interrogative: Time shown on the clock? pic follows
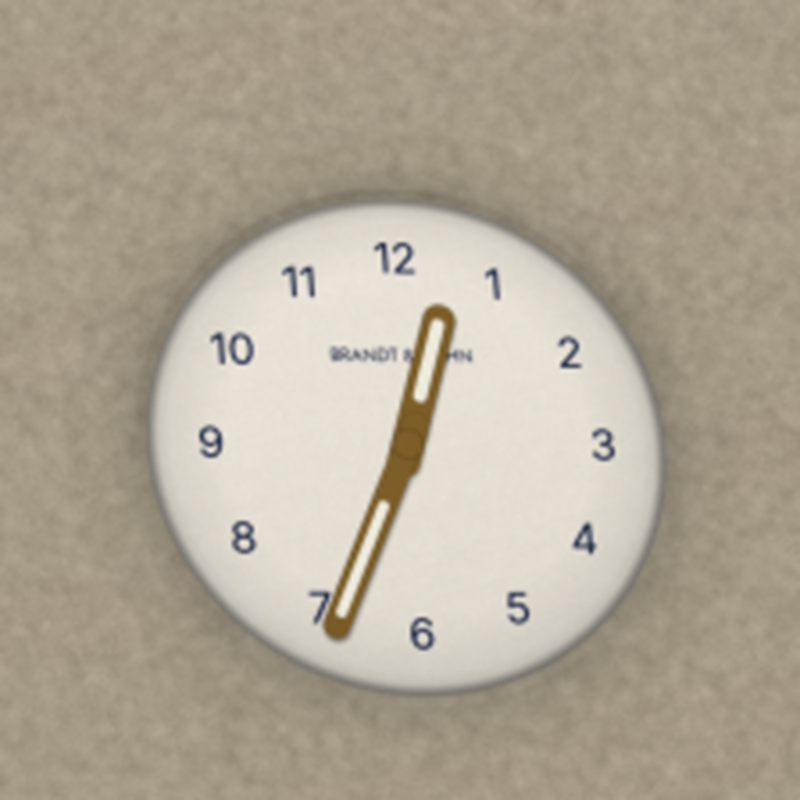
12:34
